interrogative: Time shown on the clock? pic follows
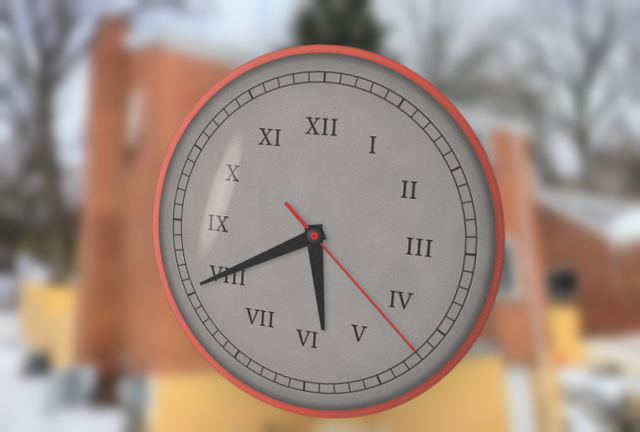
5:40:22
